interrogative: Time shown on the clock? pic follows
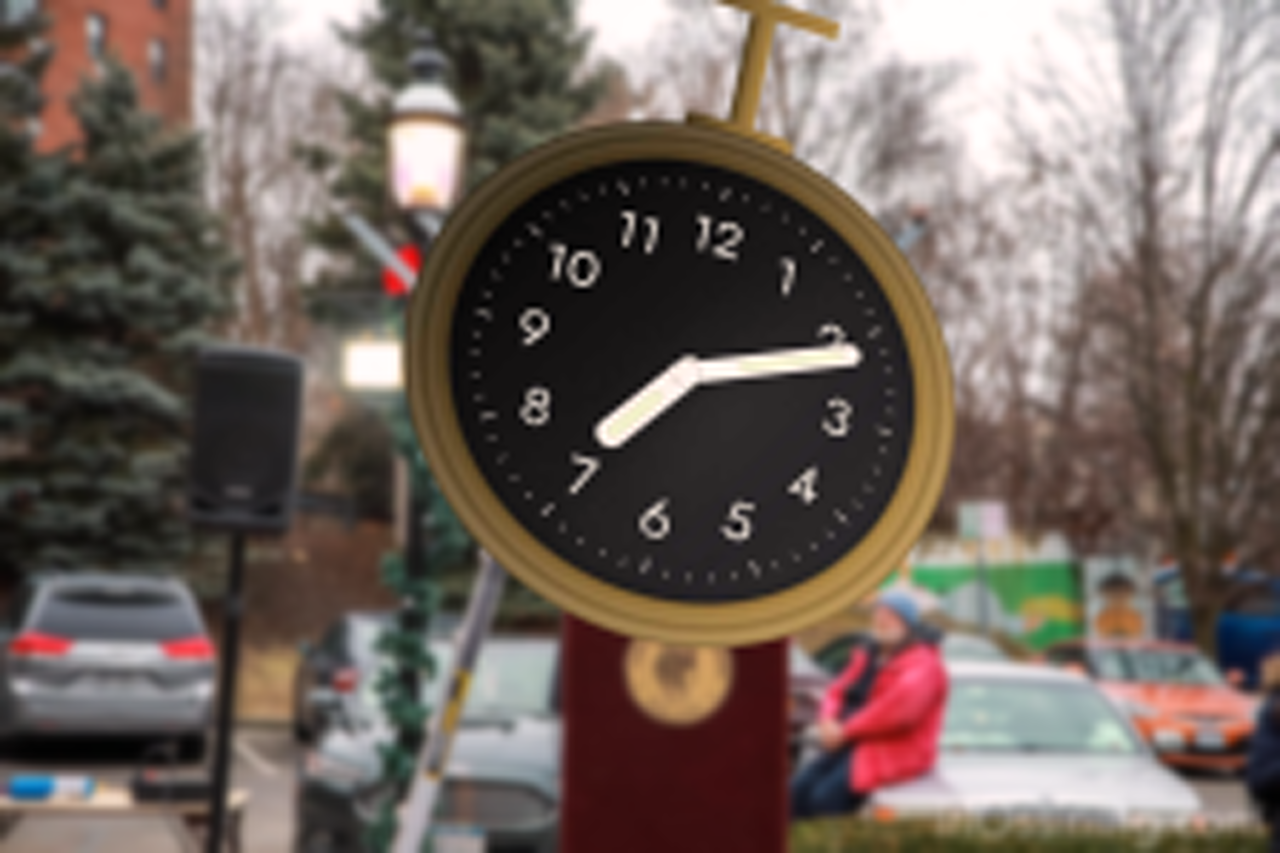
7:11
